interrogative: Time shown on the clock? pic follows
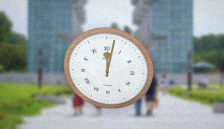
12:02
